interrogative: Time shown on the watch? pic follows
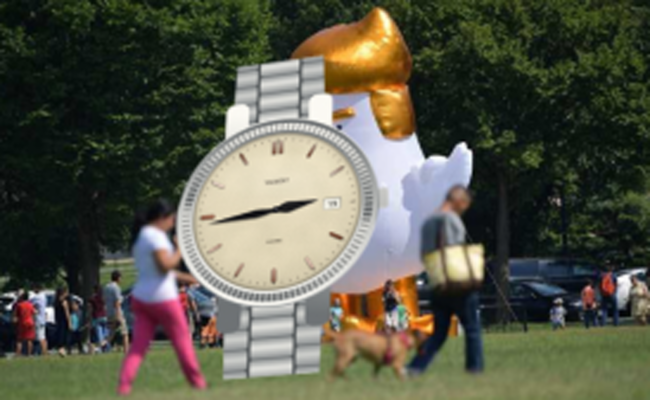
2:44
